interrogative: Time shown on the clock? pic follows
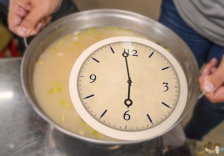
5:58
